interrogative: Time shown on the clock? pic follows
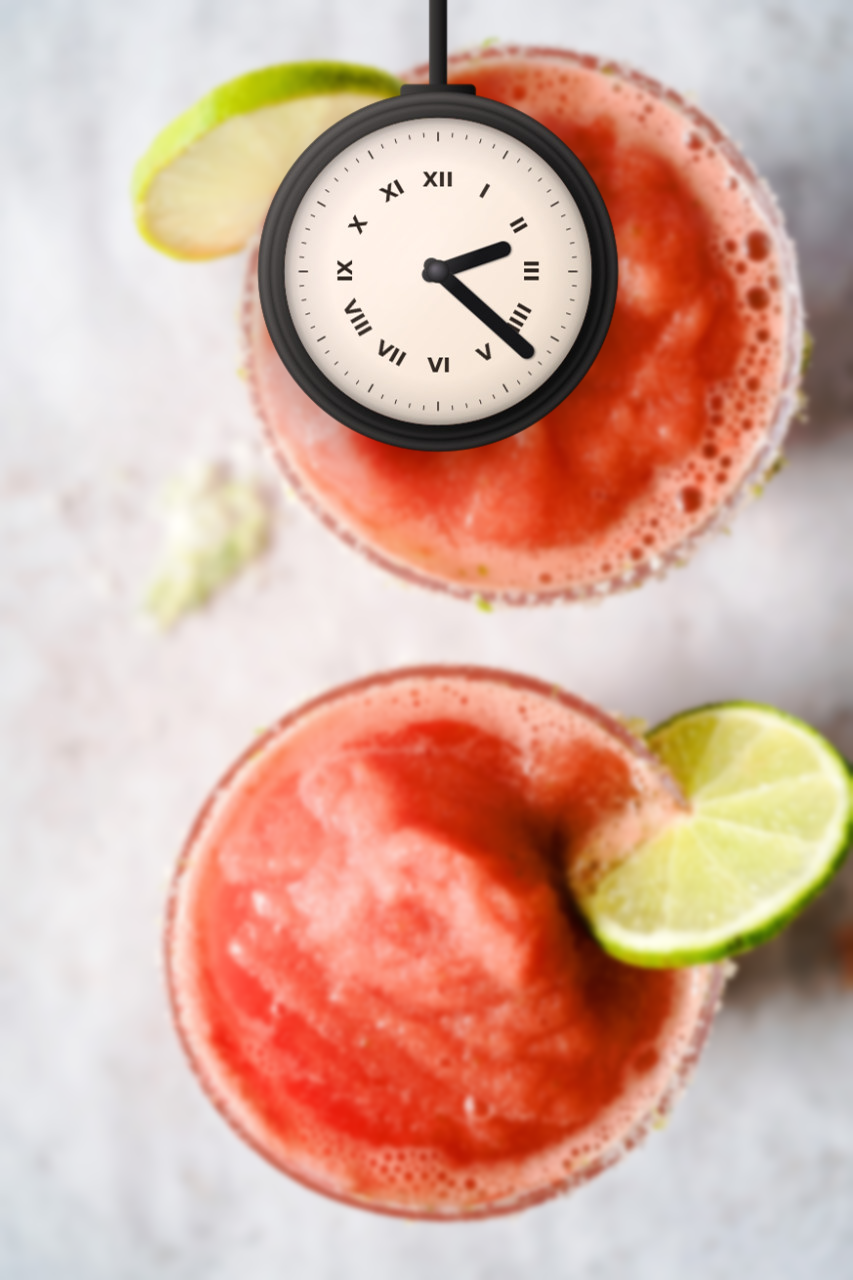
2:22
